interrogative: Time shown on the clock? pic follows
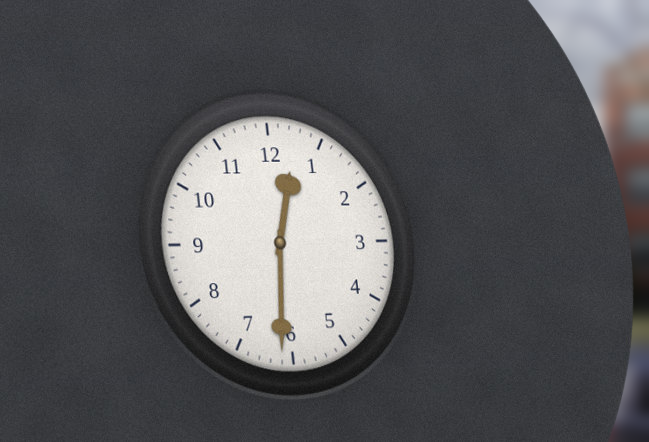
12:31
